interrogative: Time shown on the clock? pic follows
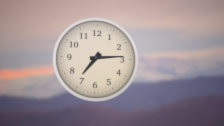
7:14
